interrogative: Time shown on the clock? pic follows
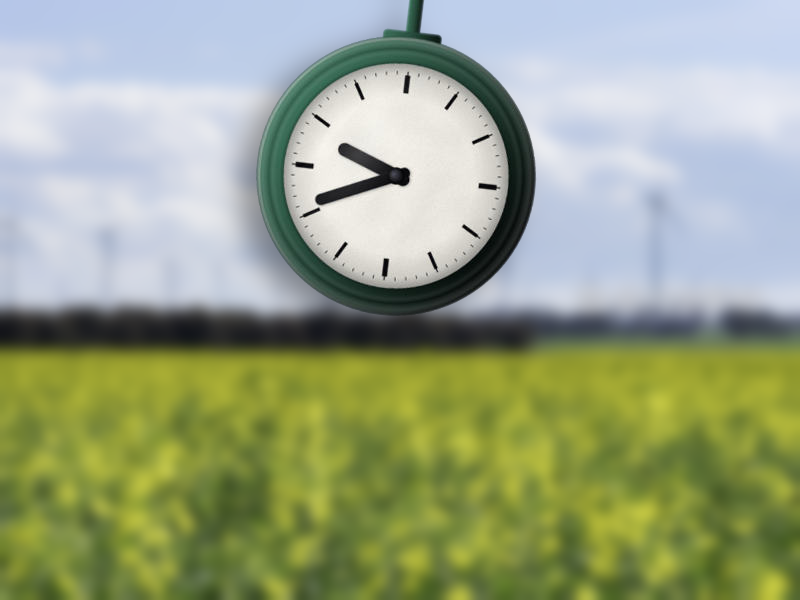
9:41
